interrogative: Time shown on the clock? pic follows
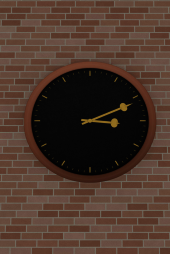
3:11
